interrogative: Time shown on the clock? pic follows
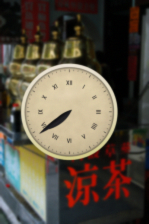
7:39
